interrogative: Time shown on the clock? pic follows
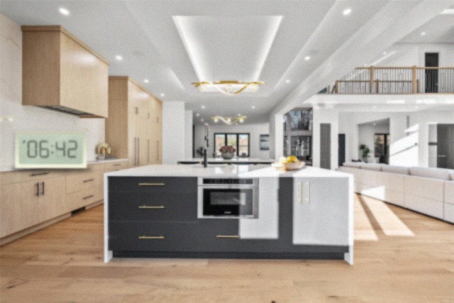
6:42
